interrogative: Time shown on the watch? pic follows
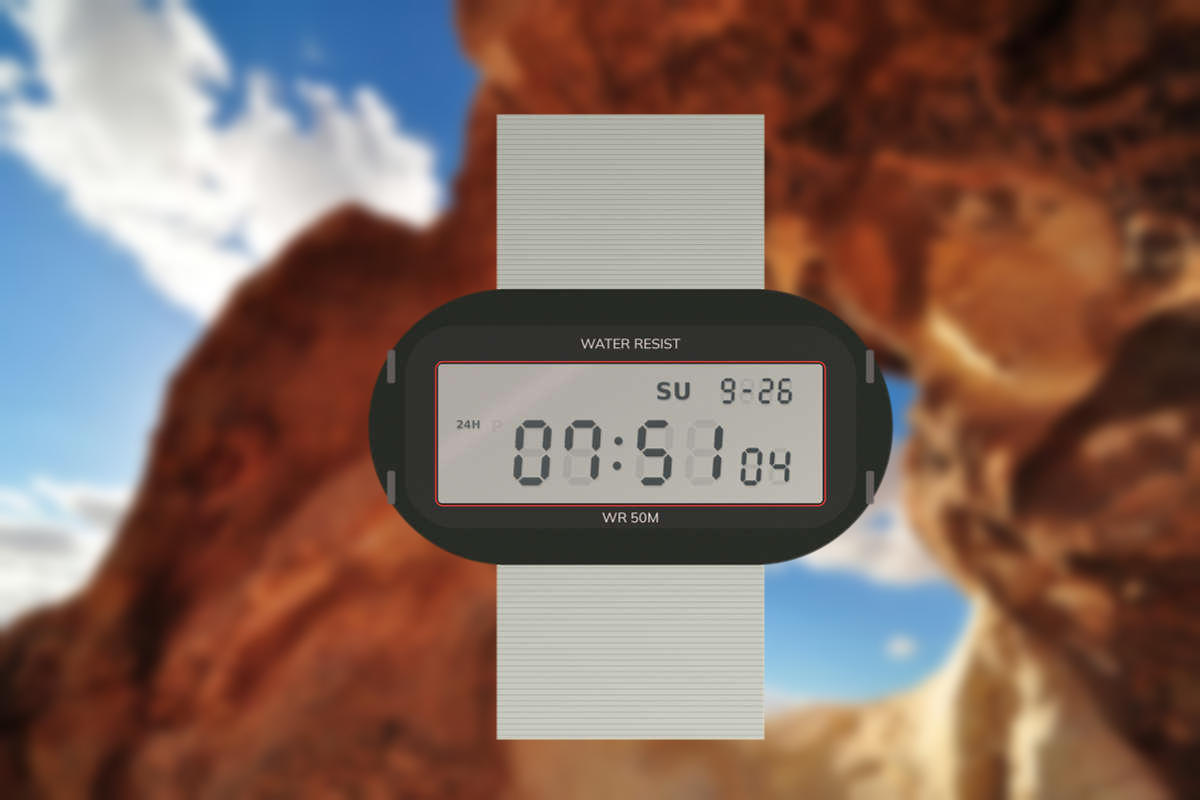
7:51:04
